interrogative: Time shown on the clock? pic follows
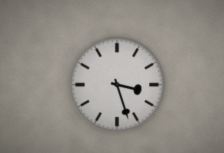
3:27
